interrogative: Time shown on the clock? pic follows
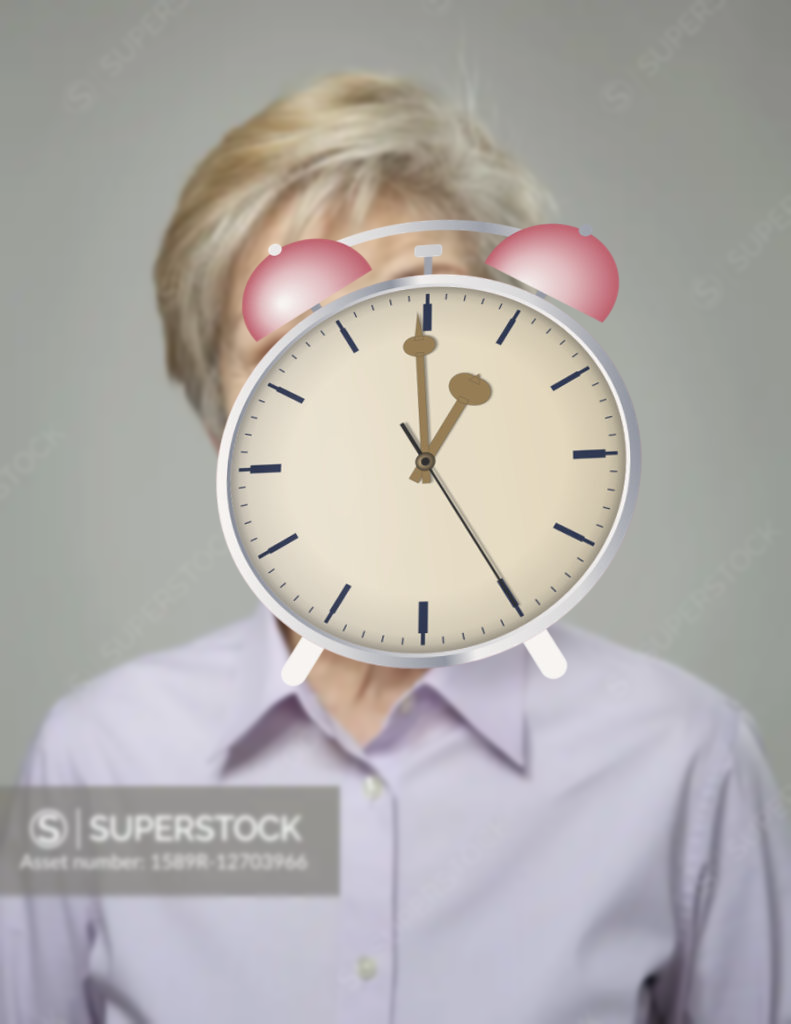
12:59:25
